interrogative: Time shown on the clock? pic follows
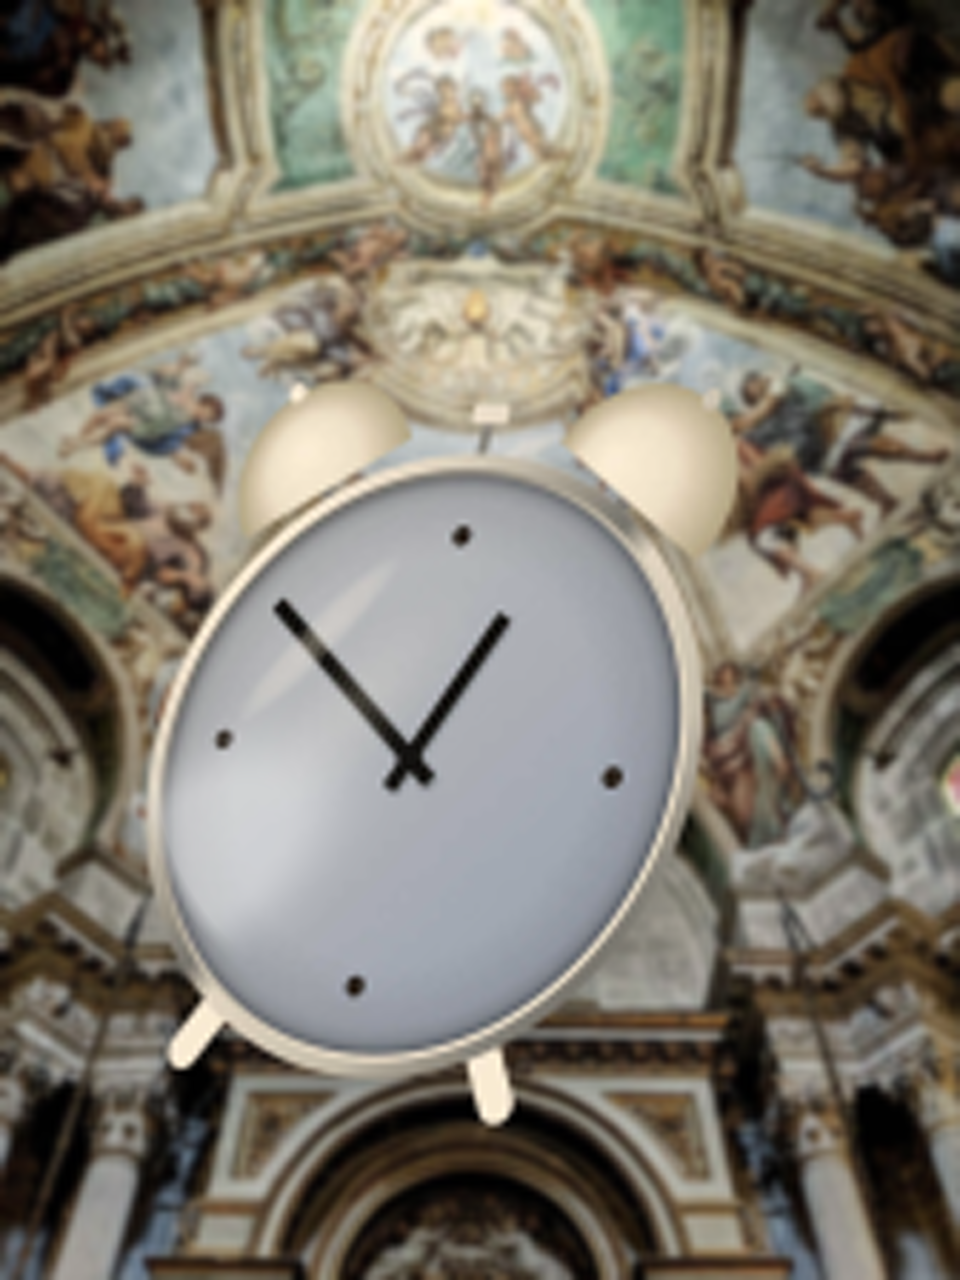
12:51
